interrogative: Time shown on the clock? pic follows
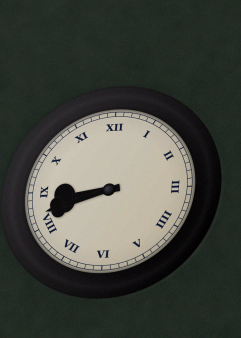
8:42
